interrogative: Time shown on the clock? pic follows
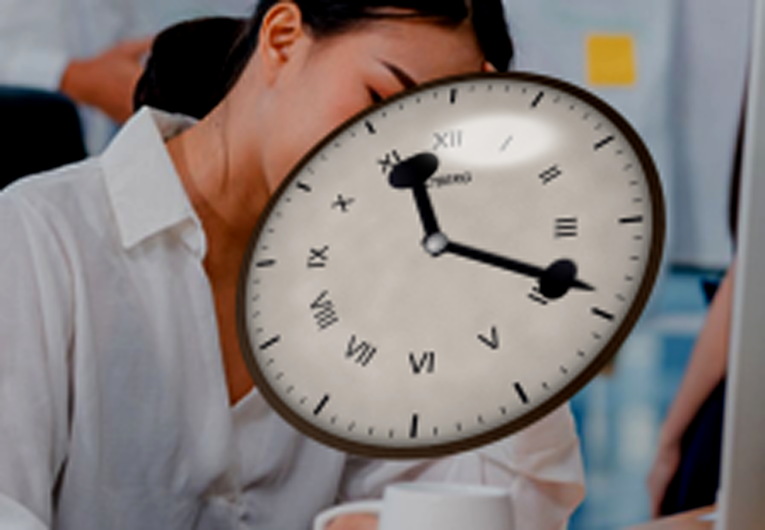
11:19
